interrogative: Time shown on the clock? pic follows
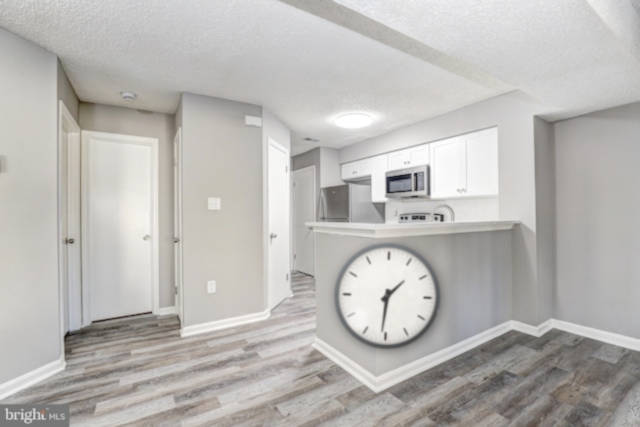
1:31
